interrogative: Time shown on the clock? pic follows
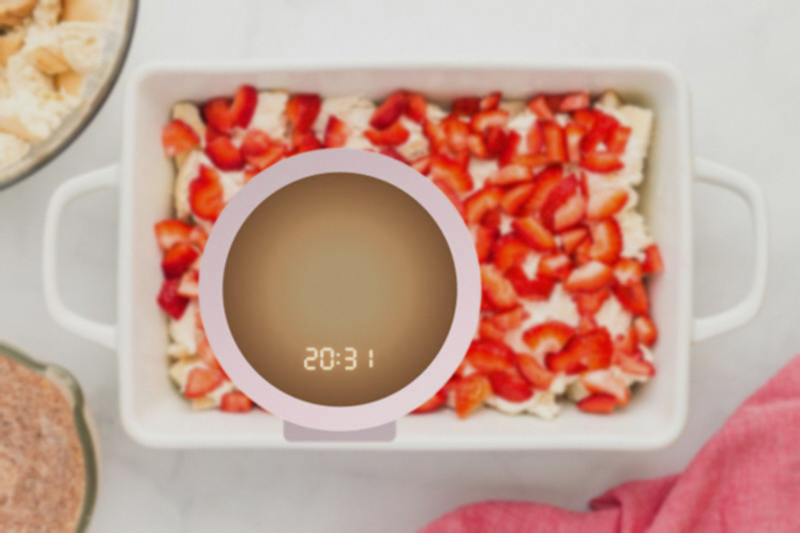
20:31
